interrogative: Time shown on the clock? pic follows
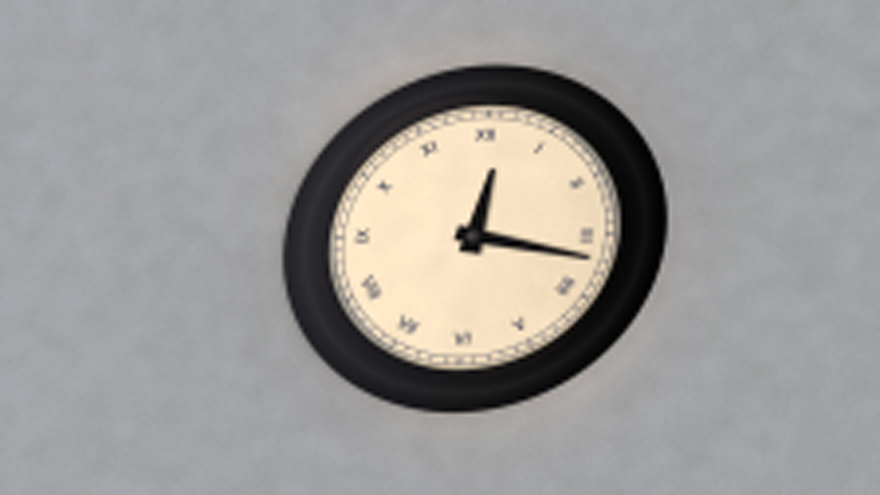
12:17
